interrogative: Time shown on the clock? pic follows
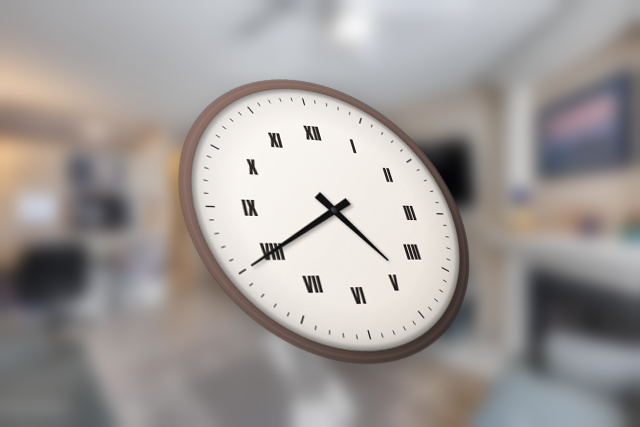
4:40
